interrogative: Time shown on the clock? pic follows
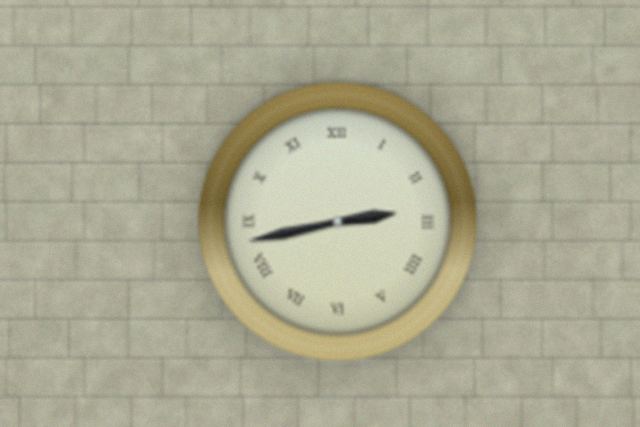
2:43
